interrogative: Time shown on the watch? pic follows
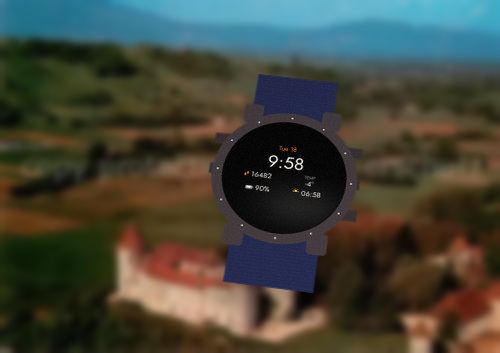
9:58
